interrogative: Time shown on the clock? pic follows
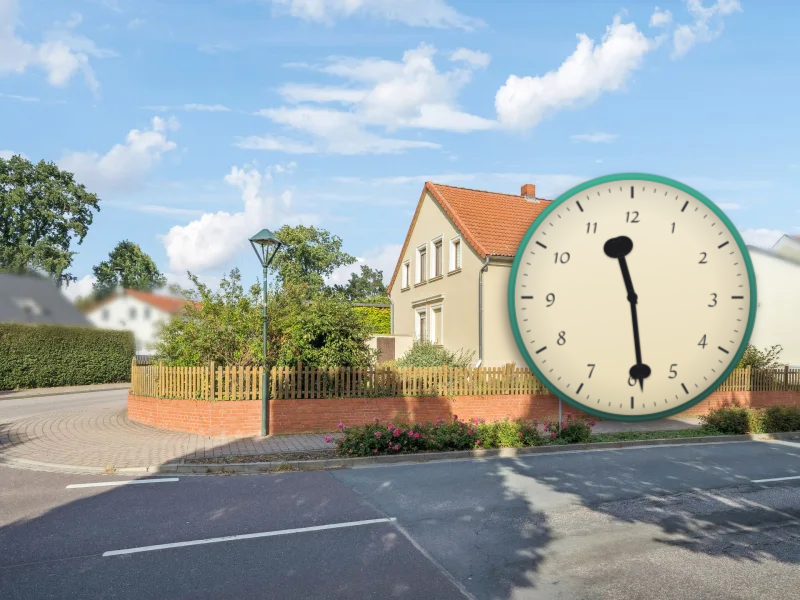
11:29
